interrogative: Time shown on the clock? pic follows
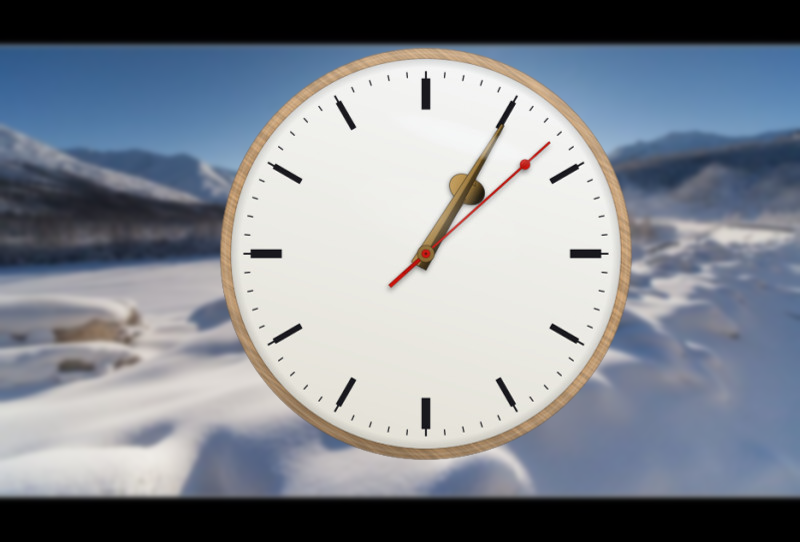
1:05:08
